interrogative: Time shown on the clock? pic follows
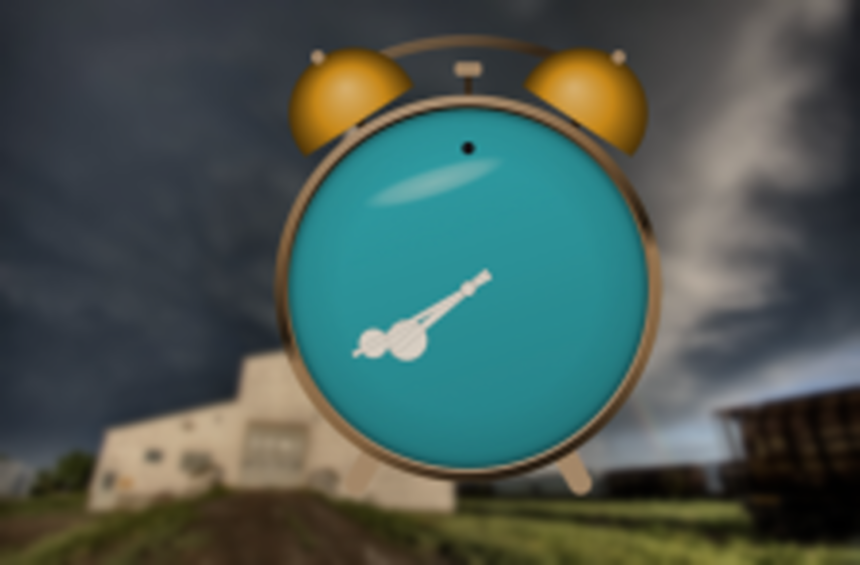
7:40
